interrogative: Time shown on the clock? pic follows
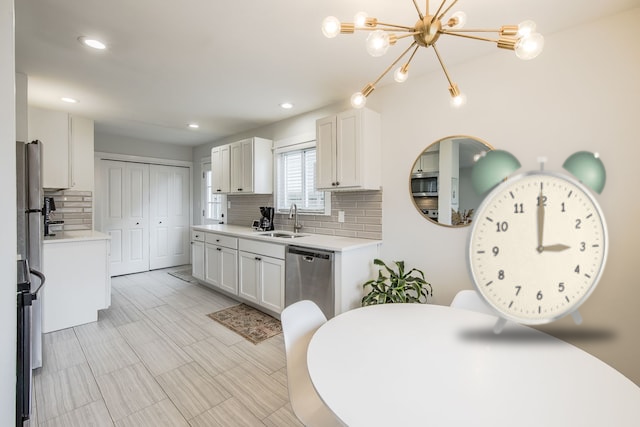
3:00
